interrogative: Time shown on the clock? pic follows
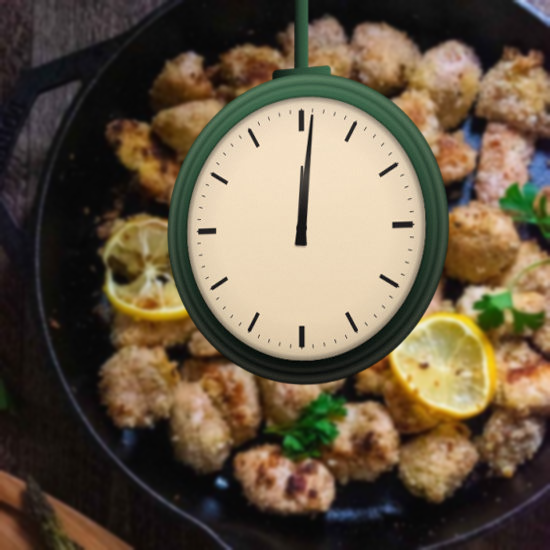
12:01
